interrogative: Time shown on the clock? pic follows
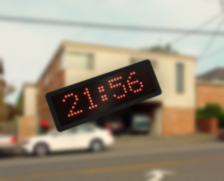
21:56
